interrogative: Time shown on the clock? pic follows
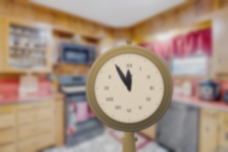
11:55
